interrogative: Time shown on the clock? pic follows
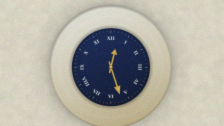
12:27
